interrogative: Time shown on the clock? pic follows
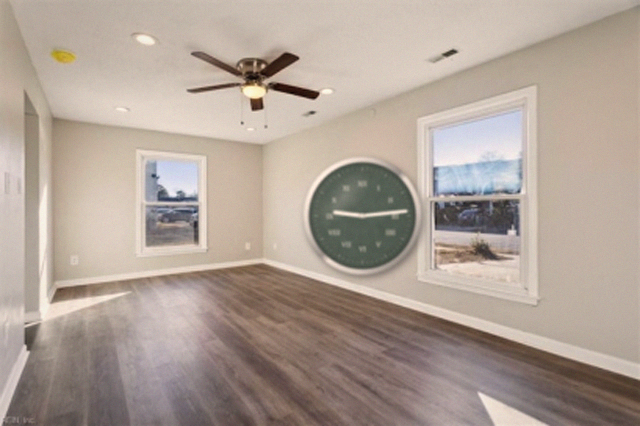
9:14
